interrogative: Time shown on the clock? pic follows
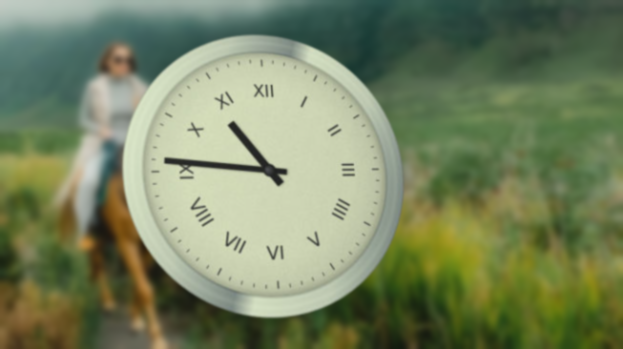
10:46
